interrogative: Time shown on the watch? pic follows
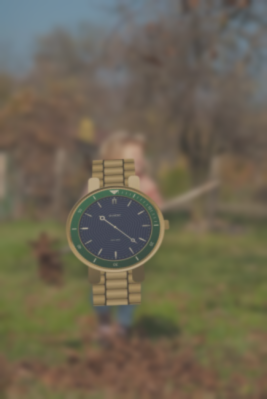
10:22
